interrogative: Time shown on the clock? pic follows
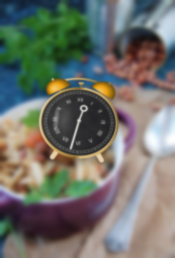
12:32
